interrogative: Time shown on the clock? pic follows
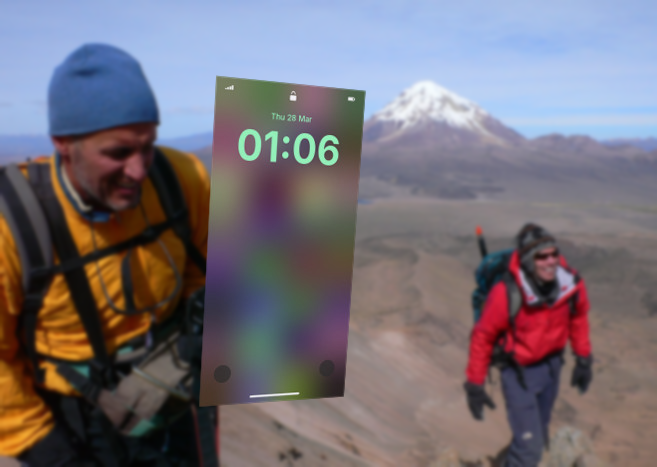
1:06
